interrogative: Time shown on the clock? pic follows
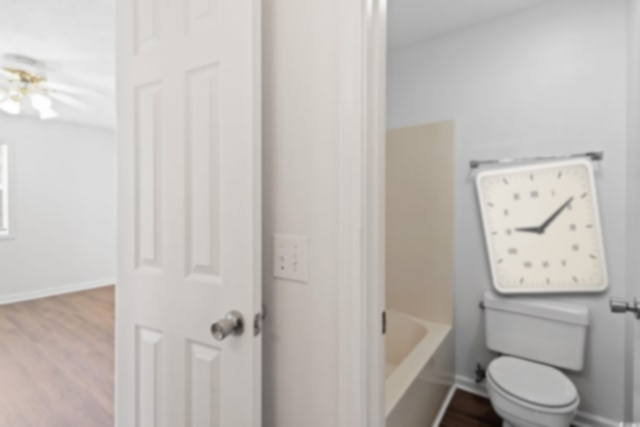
9:09
